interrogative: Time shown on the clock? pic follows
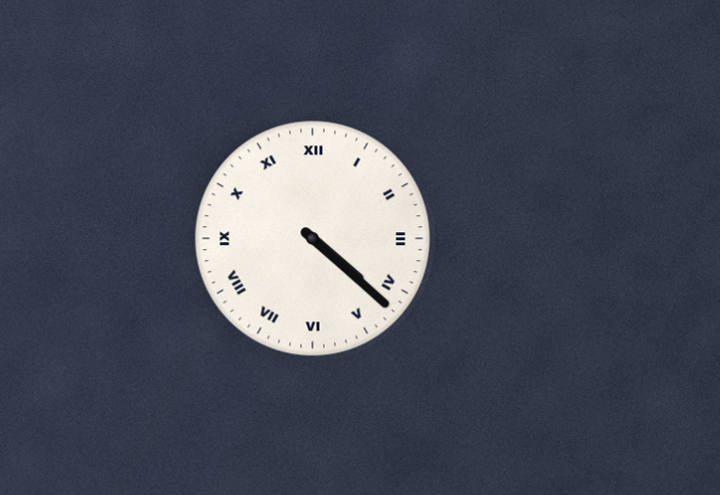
4:22
